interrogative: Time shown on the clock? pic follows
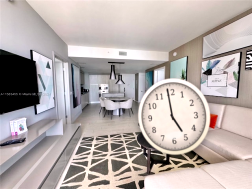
4:59
